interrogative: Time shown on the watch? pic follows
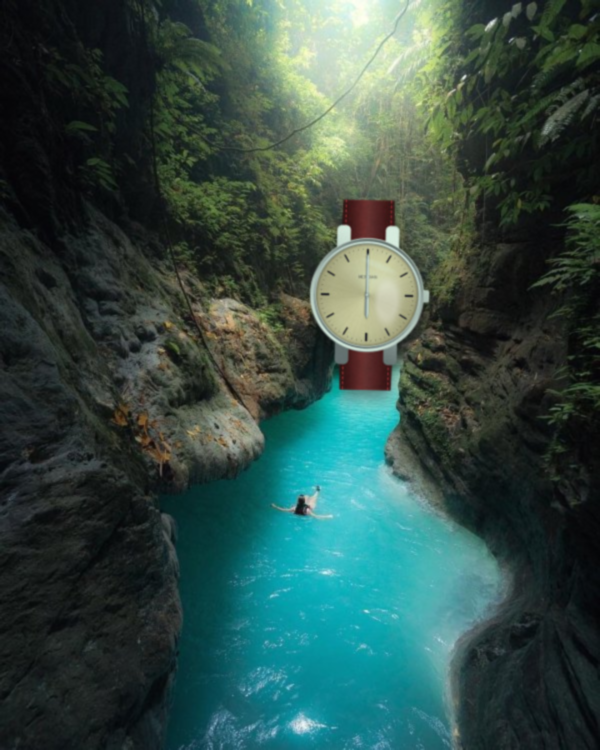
6:00
